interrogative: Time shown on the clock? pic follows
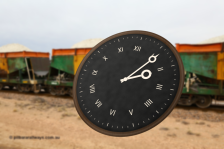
2:06
